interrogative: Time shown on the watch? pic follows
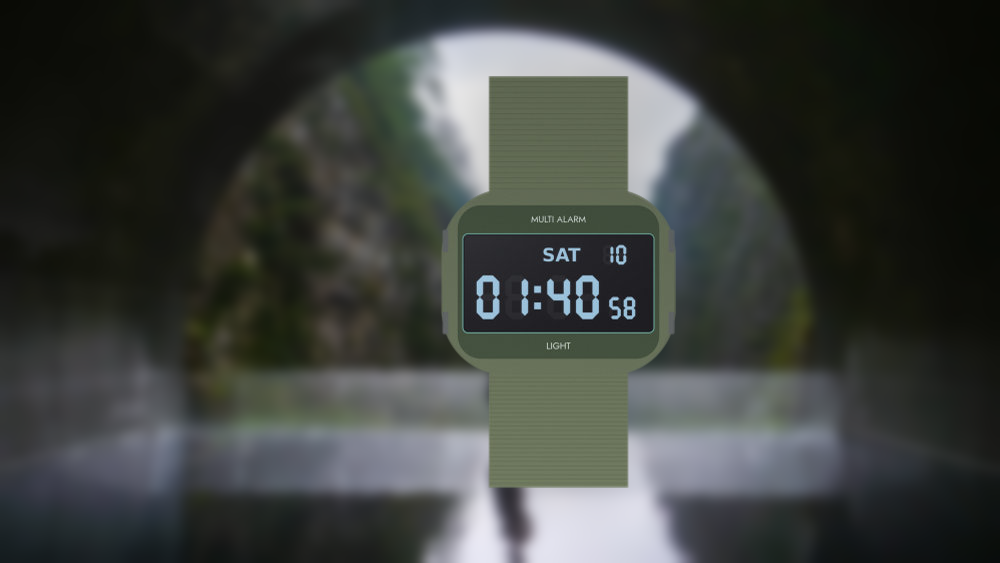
1:40:58
